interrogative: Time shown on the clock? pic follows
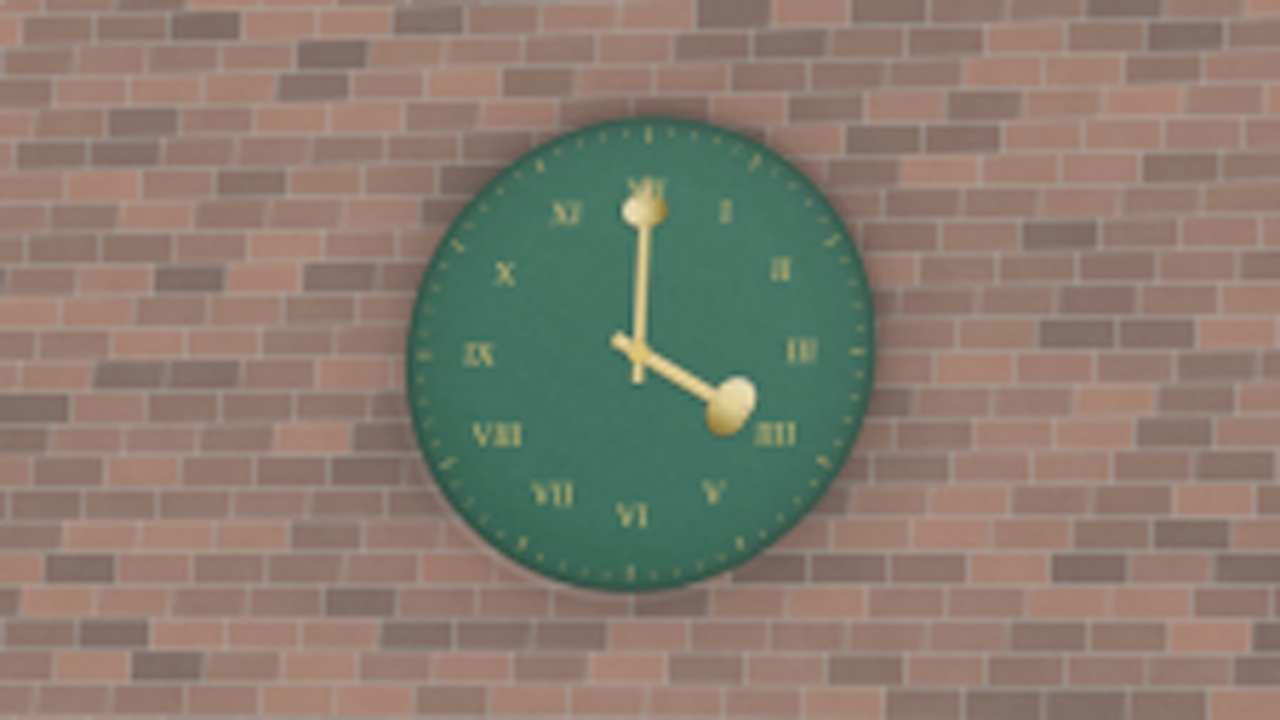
4:00
